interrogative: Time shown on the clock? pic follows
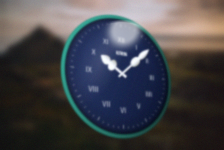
10:08
